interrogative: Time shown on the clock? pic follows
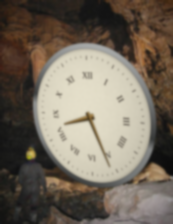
8:26
